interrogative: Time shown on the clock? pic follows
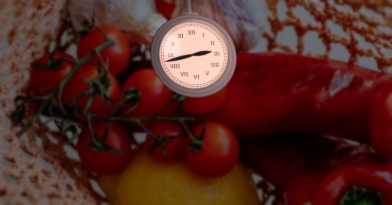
2:43
